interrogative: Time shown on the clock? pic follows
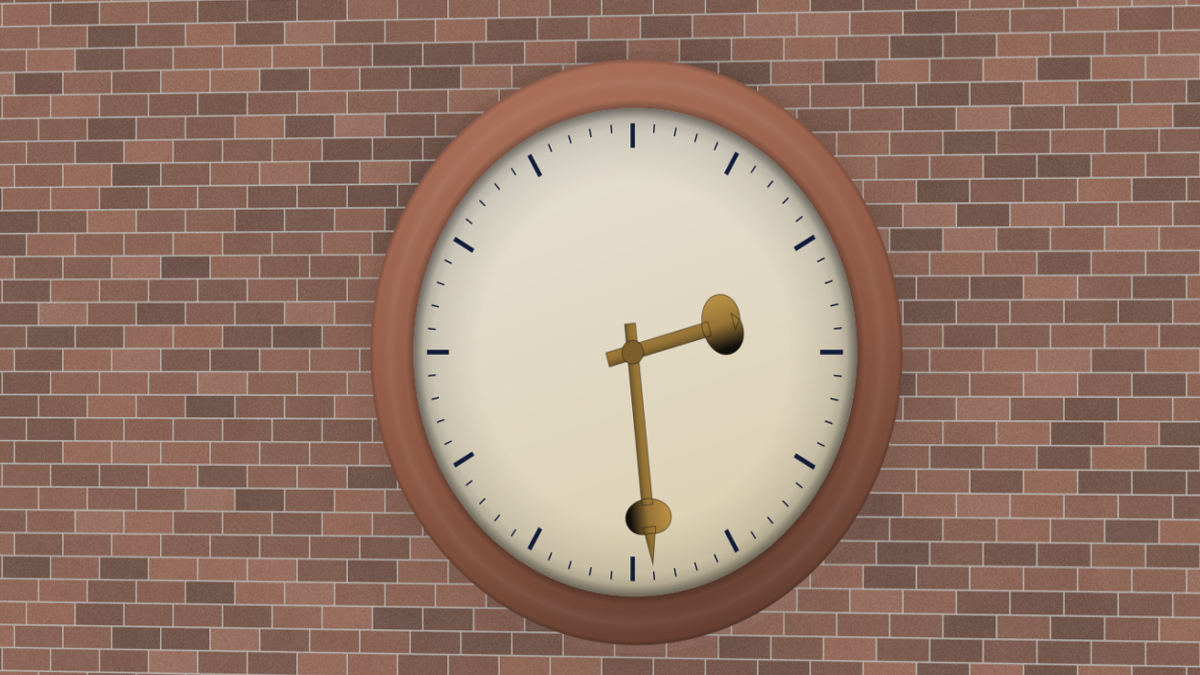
2:29
